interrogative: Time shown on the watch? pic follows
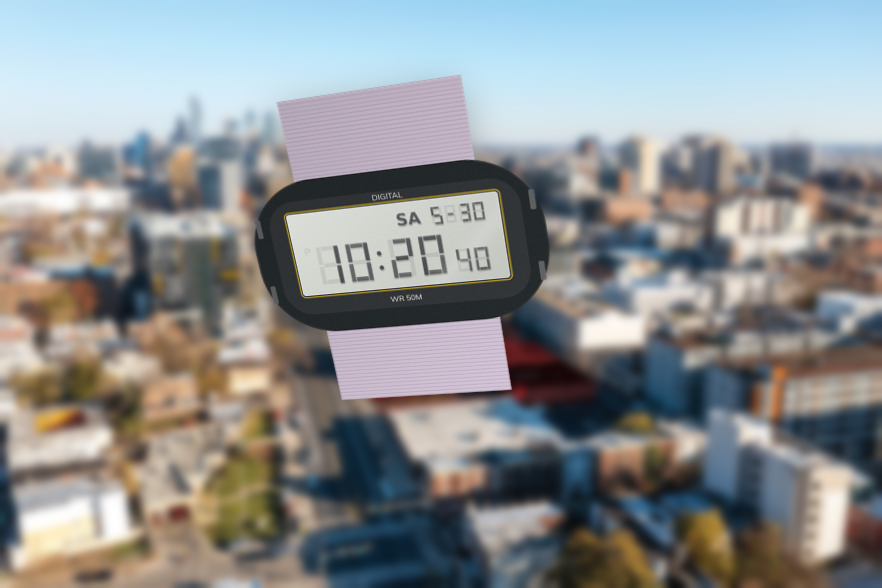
10:20:40
